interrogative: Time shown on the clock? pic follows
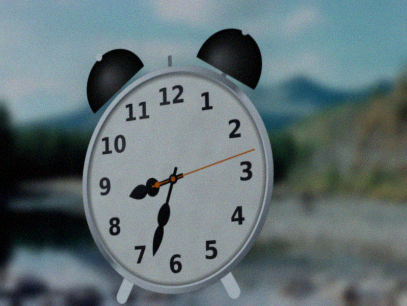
8:33:13
